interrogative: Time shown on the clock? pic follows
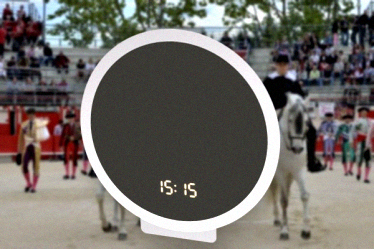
15:15
